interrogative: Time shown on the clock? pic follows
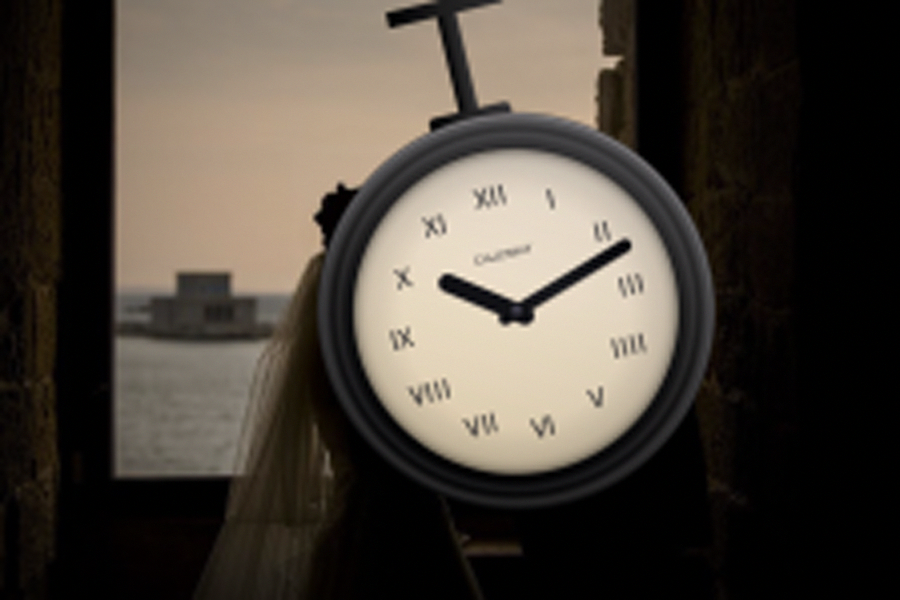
10:12
